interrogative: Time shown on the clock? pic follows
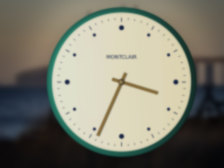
3:34
